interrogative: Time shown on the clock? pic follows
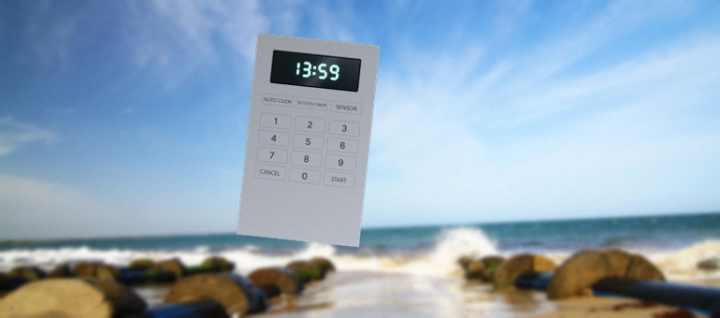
13:59
